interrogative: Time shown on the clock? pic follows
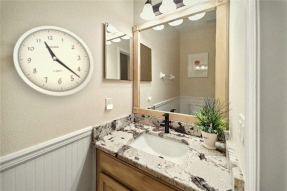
11:23
